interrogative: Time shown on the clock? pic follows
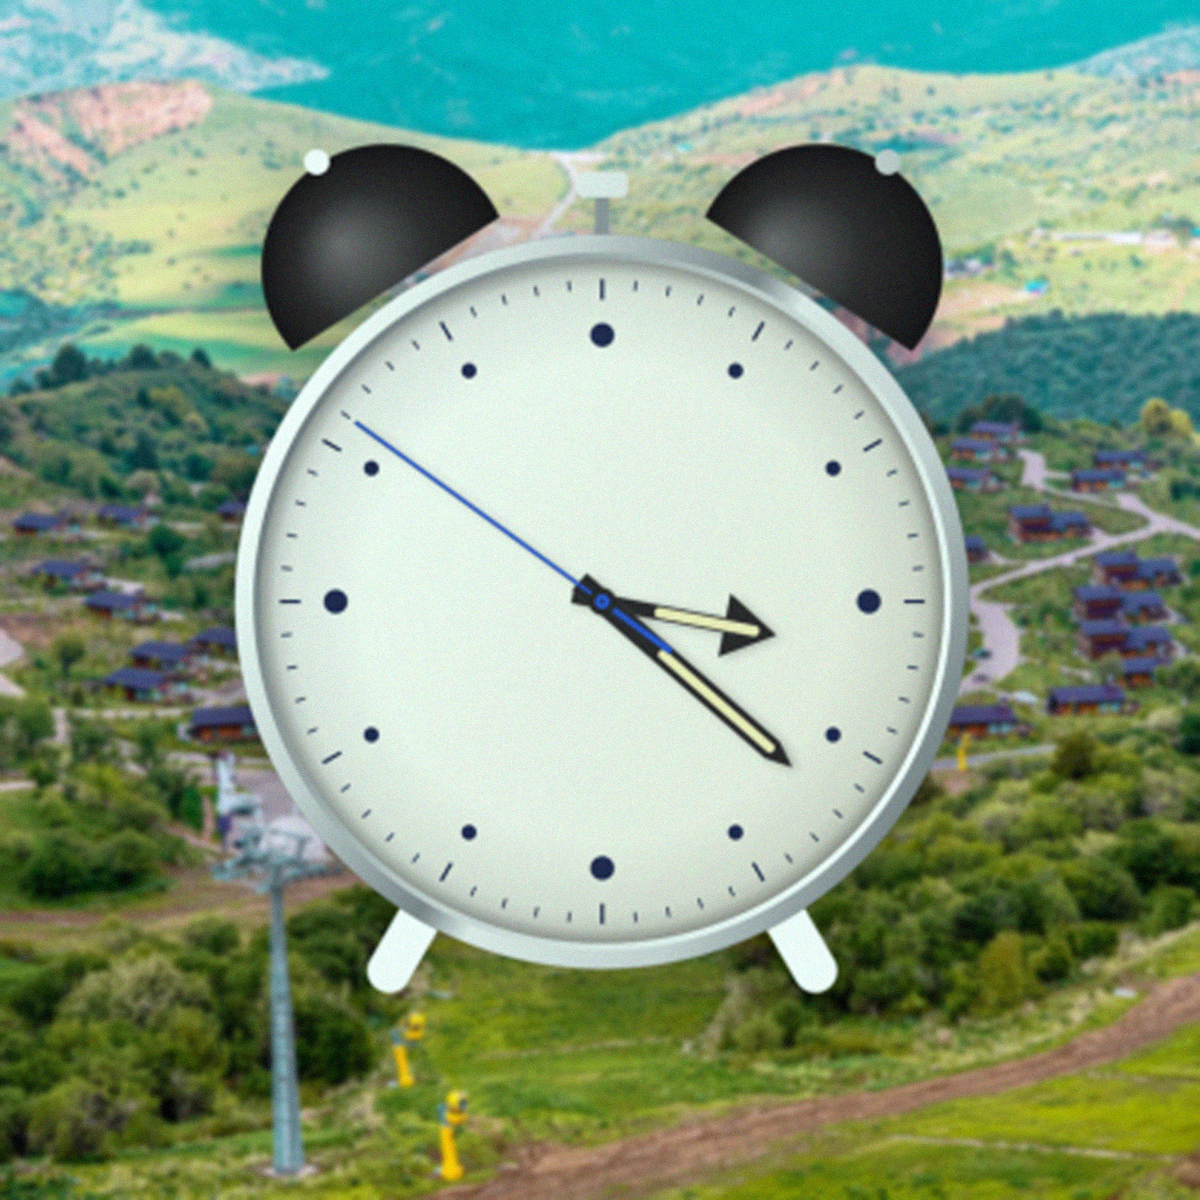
3:21:51
